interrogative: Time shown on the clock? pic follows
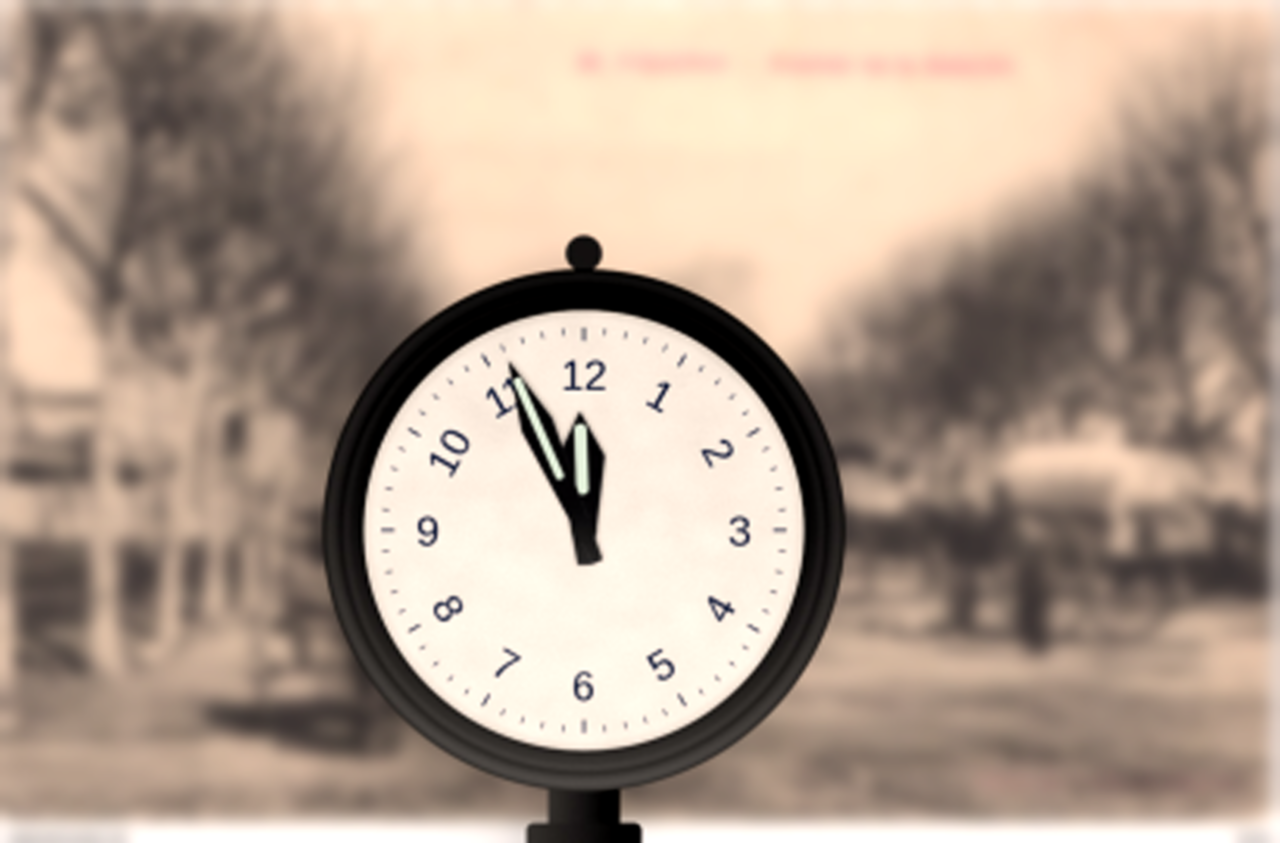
11:56
